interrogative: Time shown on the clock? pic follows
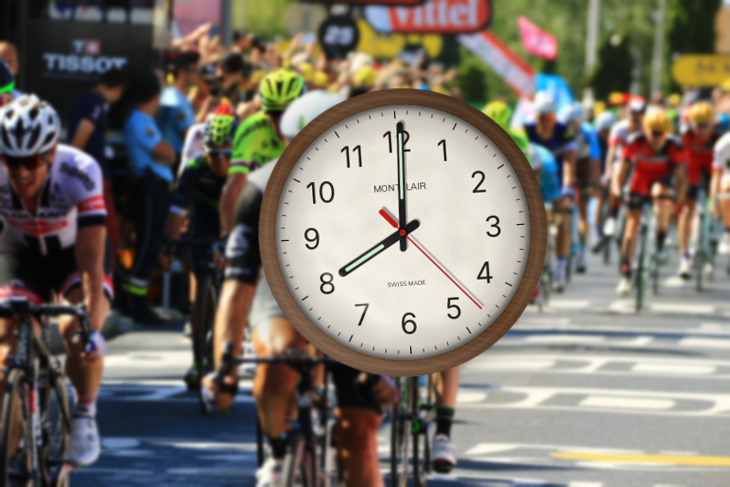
8:00:23
